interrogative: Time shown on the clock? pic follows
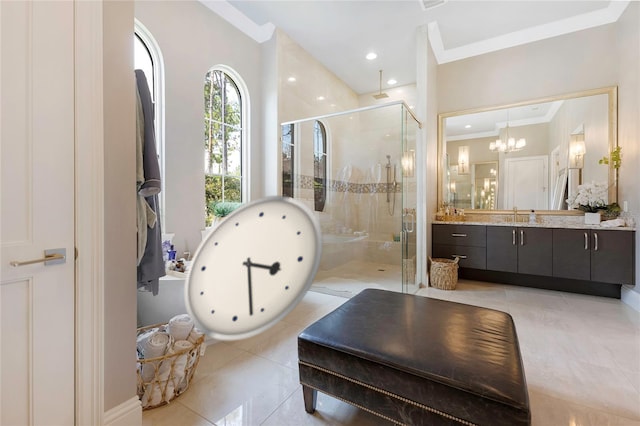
3:27
